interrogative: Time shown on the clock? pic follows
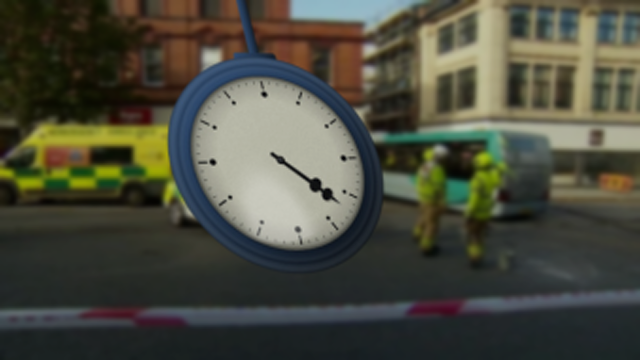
4:22
